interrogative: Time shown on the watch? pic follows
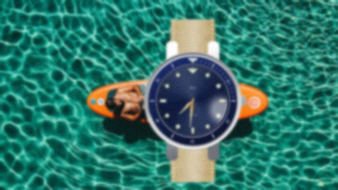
7:31
